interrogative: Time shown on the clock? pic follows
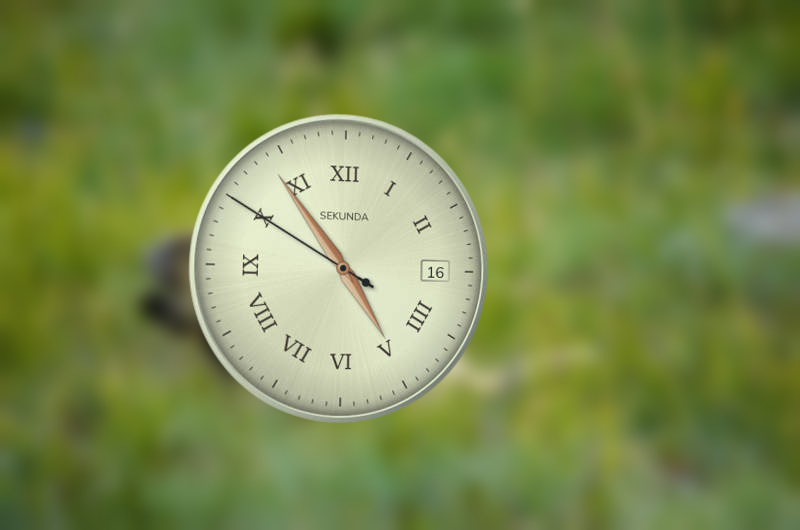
4:53:50
